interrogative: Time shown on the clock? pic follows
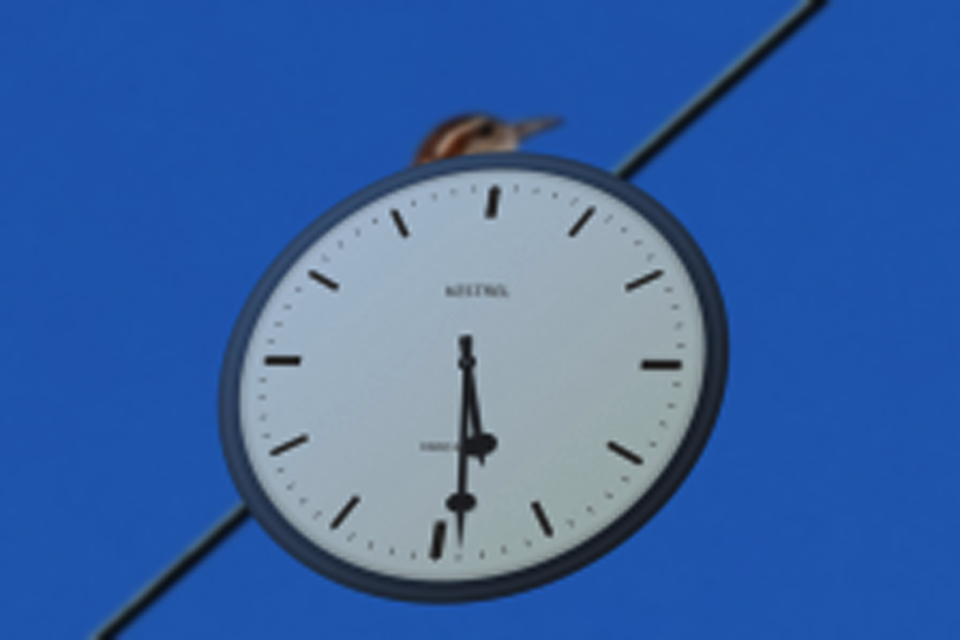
5:29
